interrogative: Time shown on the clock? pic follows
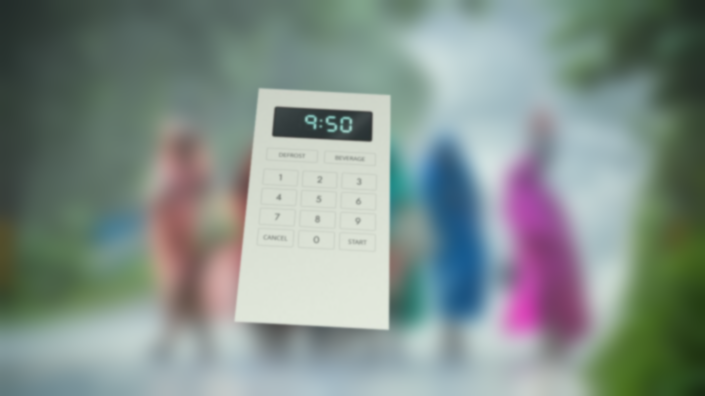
9:50
